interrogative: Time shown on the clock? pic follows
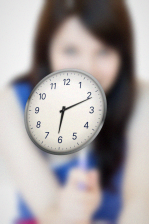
6:11
